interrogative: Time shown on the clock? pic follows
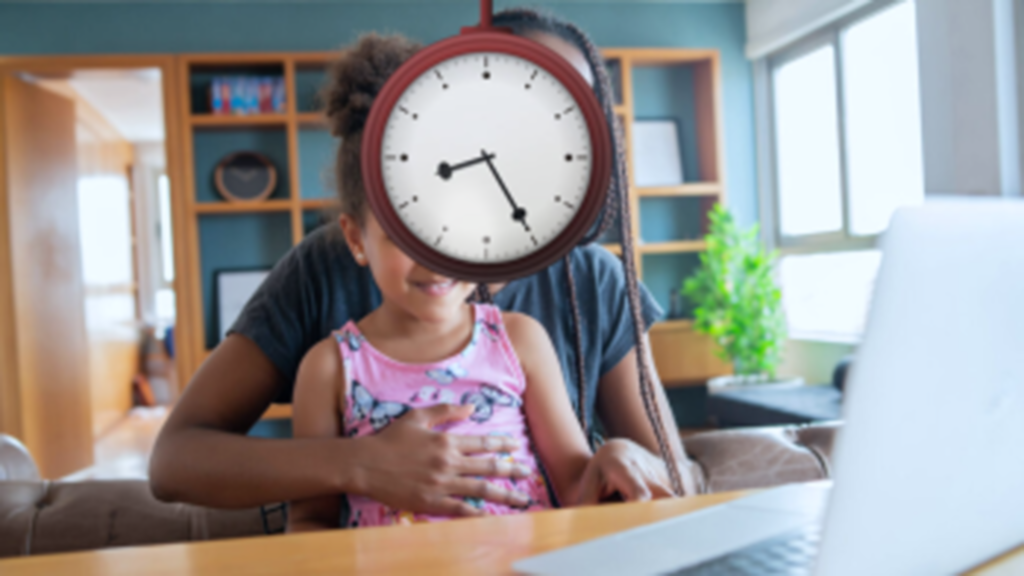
8:25
